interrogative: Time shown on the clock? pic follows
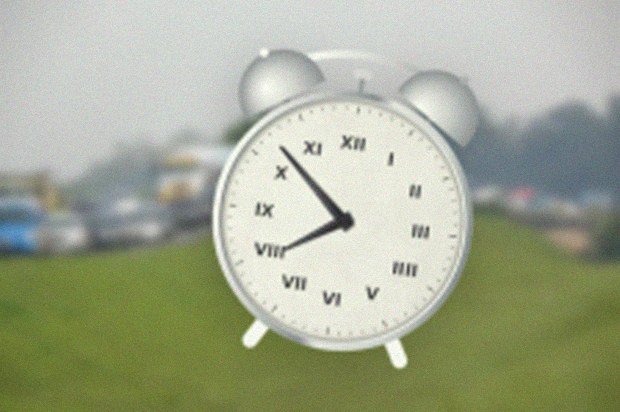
7:52
